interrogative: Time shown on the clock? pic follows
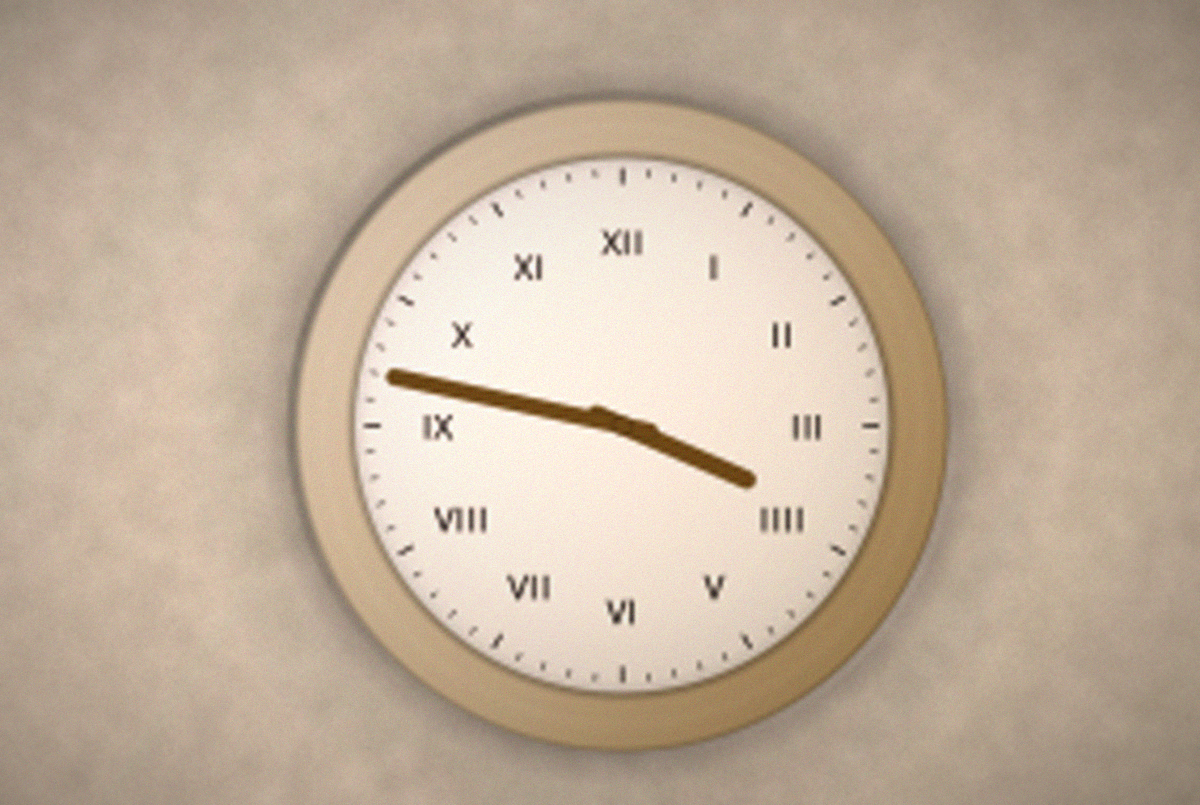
3:47
